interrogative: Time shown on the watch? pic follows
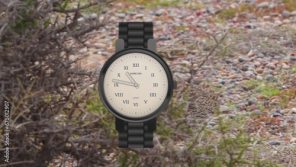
10:47
